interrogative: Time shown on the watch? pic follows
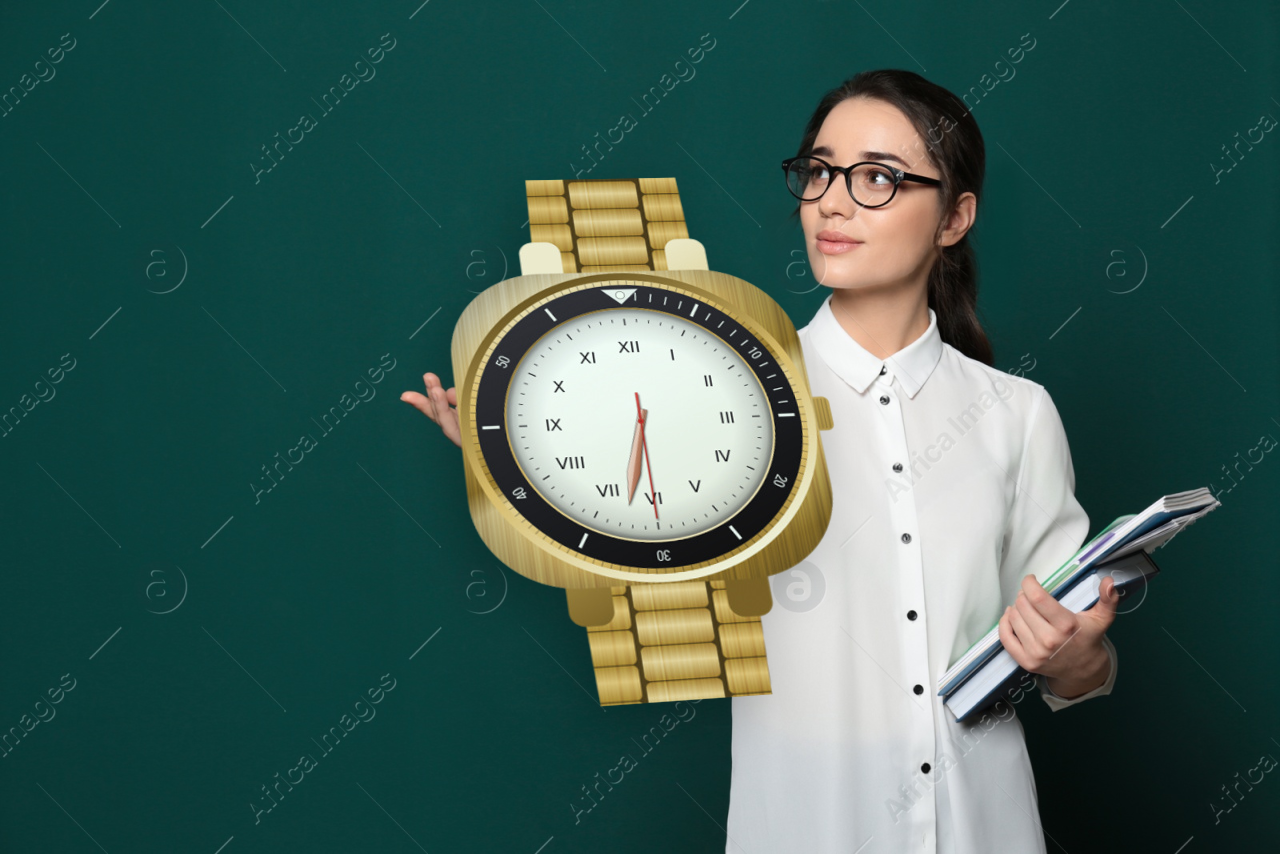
6:32:30
